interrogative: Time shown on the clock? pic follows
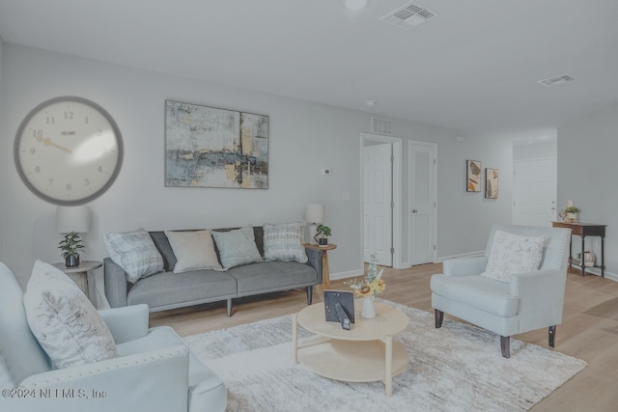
9:49
